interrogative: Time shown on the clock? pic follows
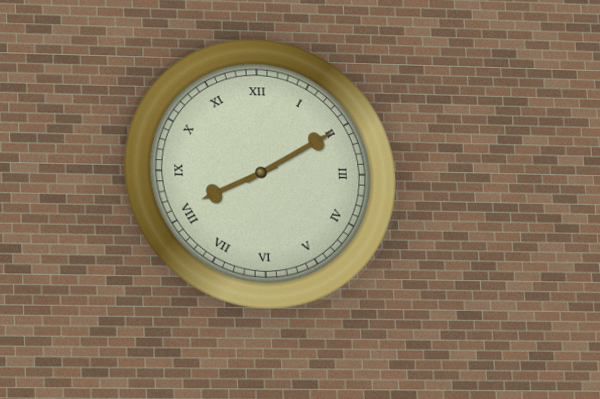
8:10
